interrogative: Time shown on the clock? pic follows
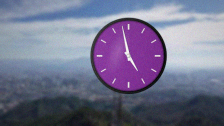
4:58
